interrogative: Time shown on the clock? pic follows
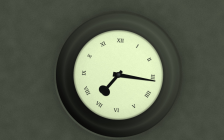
7:16
